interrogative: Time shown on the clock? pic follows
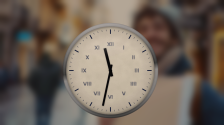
11:32
